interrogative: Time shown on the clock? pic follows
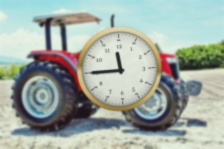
11:45
